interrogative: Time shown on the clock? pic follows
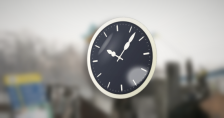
10:07
